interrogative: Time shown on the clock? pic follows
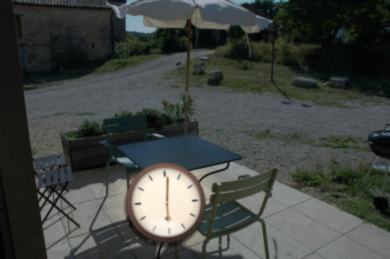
6:01
